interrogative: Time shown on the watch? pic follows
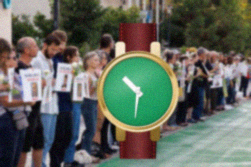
10:31
